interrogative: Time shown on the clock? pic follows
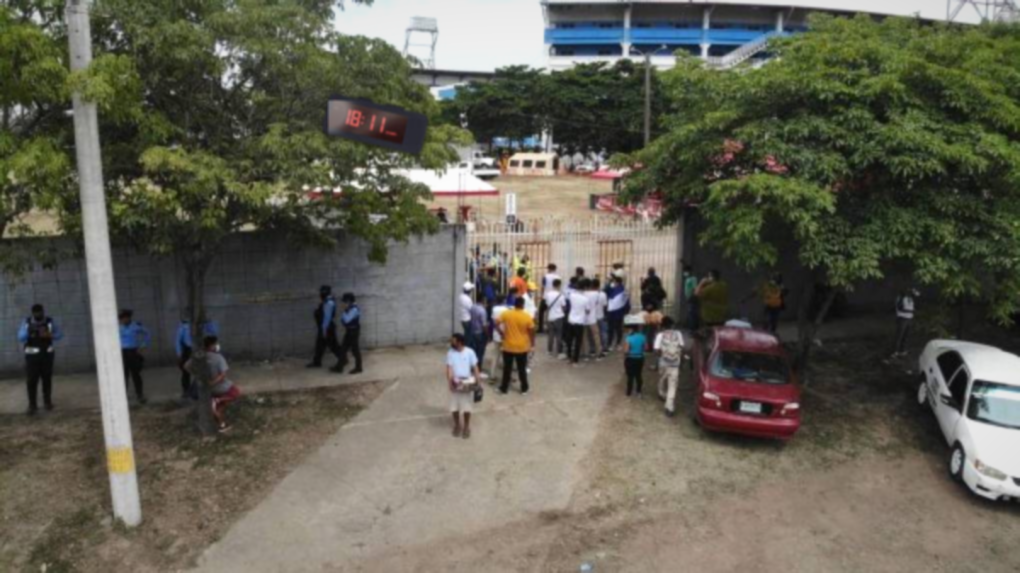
18:11
